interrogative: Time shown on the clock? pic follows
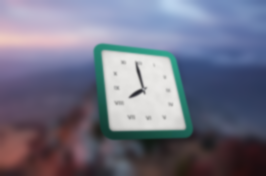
7:59
